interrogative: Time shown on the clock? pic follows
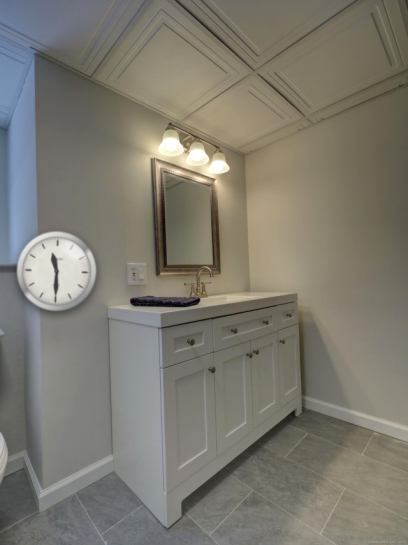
11:30
